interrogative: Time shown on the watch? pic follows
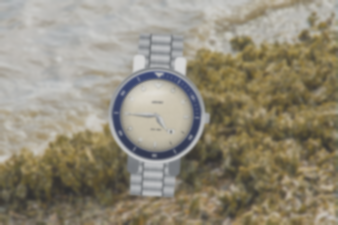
4:45
